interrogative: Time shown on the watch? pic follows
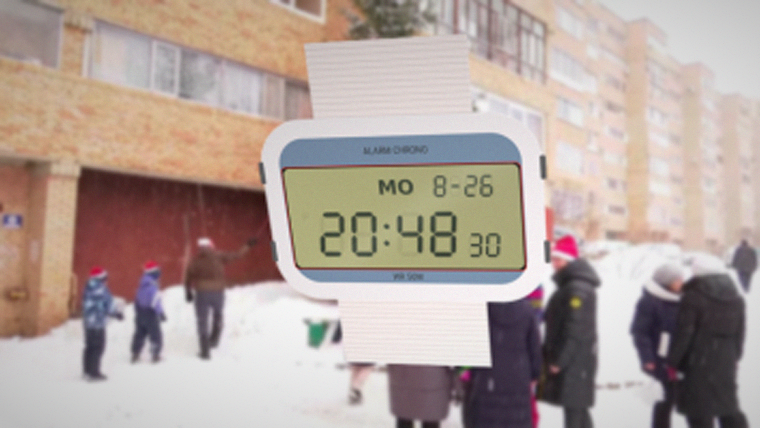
20:48:30
